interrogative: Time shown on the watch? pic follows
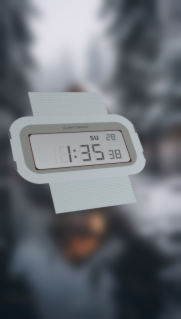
1:35:38
